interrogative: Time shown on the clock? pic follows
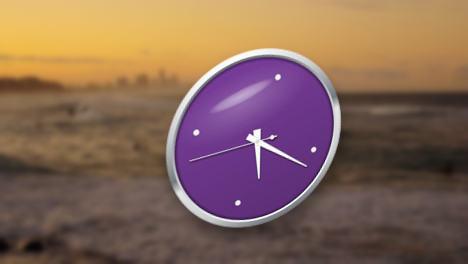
5:17:41
